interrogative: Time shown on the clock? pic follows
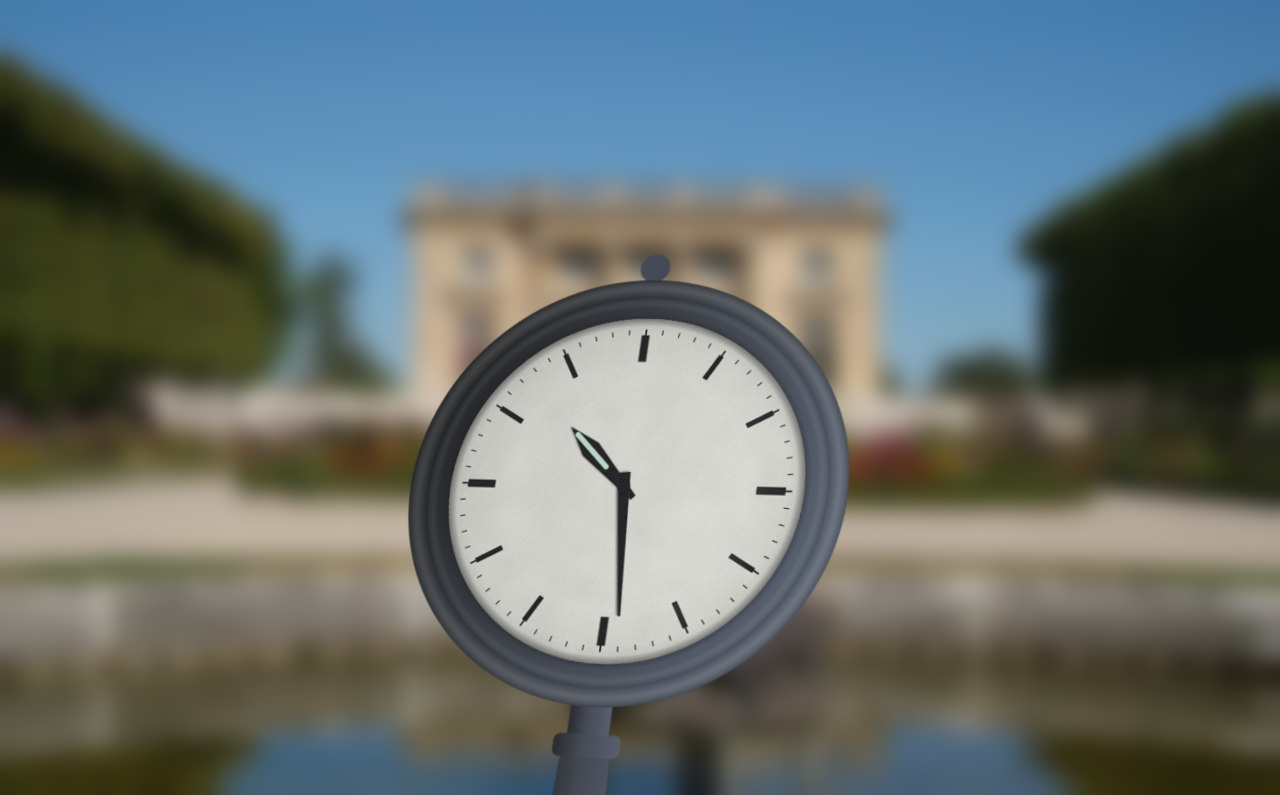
10:29
